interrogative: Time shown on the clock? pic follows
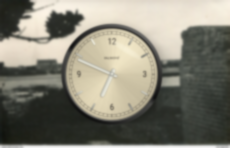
6:49
